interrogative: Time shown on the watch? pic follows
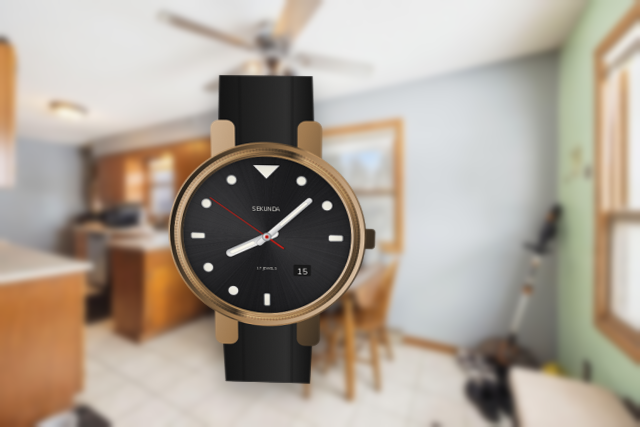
8:07:51
